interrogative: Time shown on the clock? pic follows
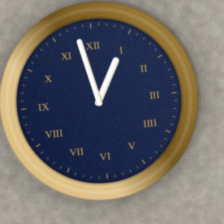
12:58
